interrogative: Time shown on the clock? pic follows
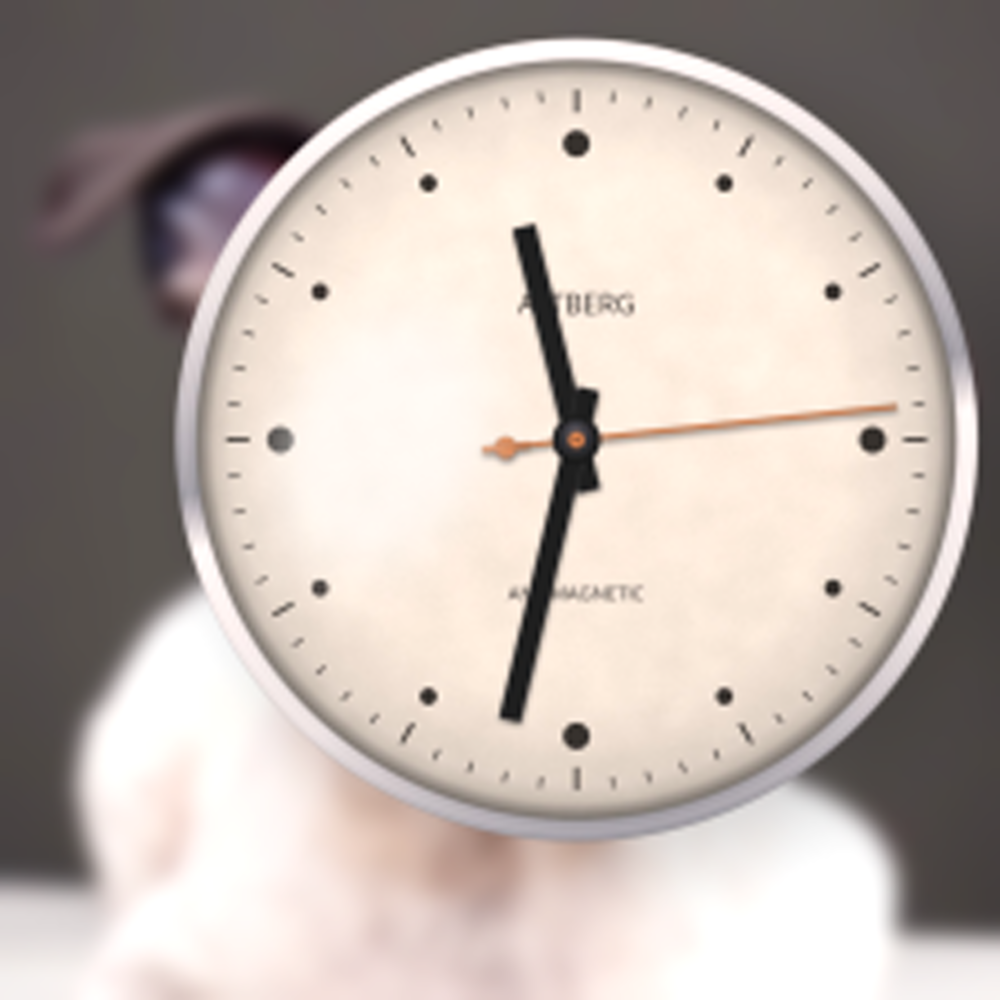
11:32:14
